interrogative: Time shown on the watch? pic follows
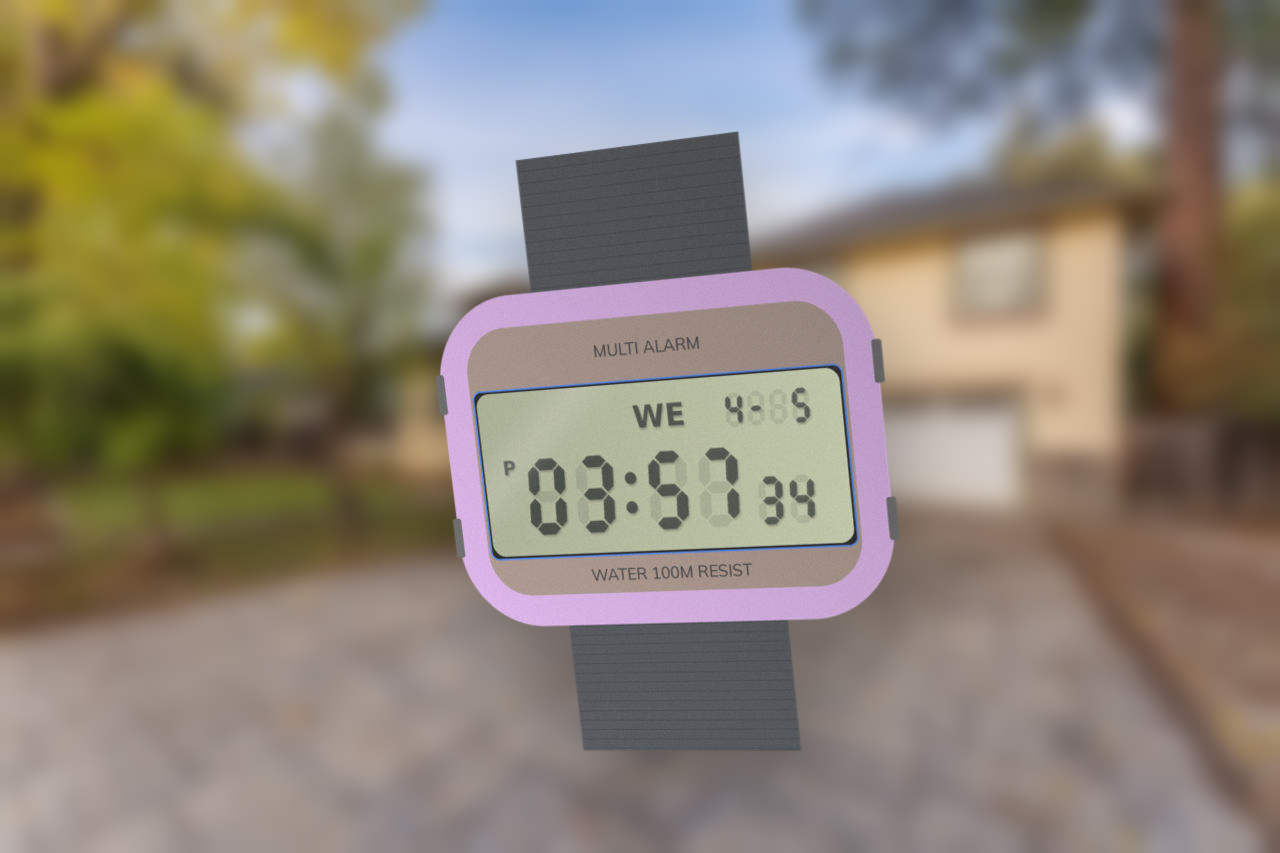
3:57:34
